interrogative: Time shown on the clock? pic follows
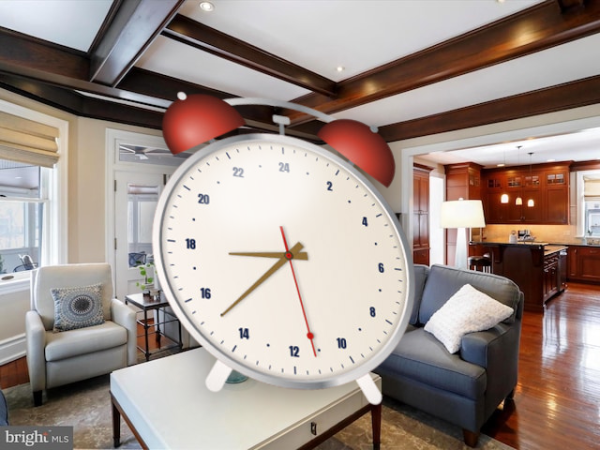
17:37:28
